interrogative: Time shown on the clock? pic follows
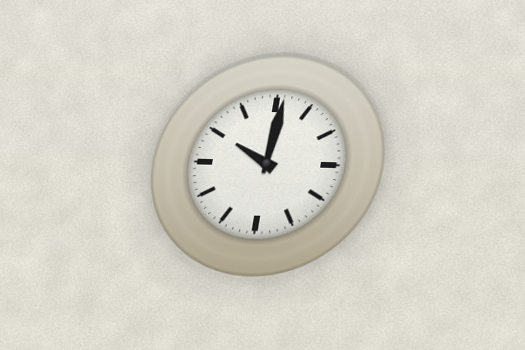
10:01
